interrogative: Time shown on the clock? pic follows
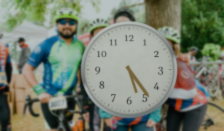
5:24
